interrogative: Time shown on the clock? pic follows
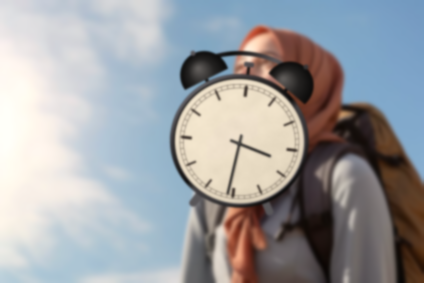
3:31
